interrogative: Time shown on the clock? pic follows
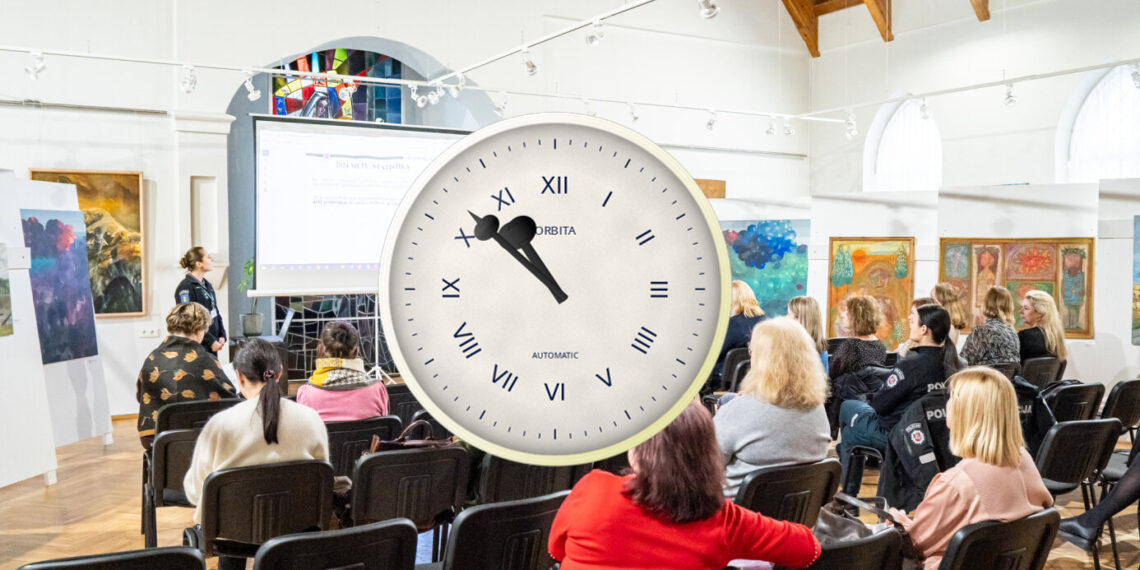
10:52
